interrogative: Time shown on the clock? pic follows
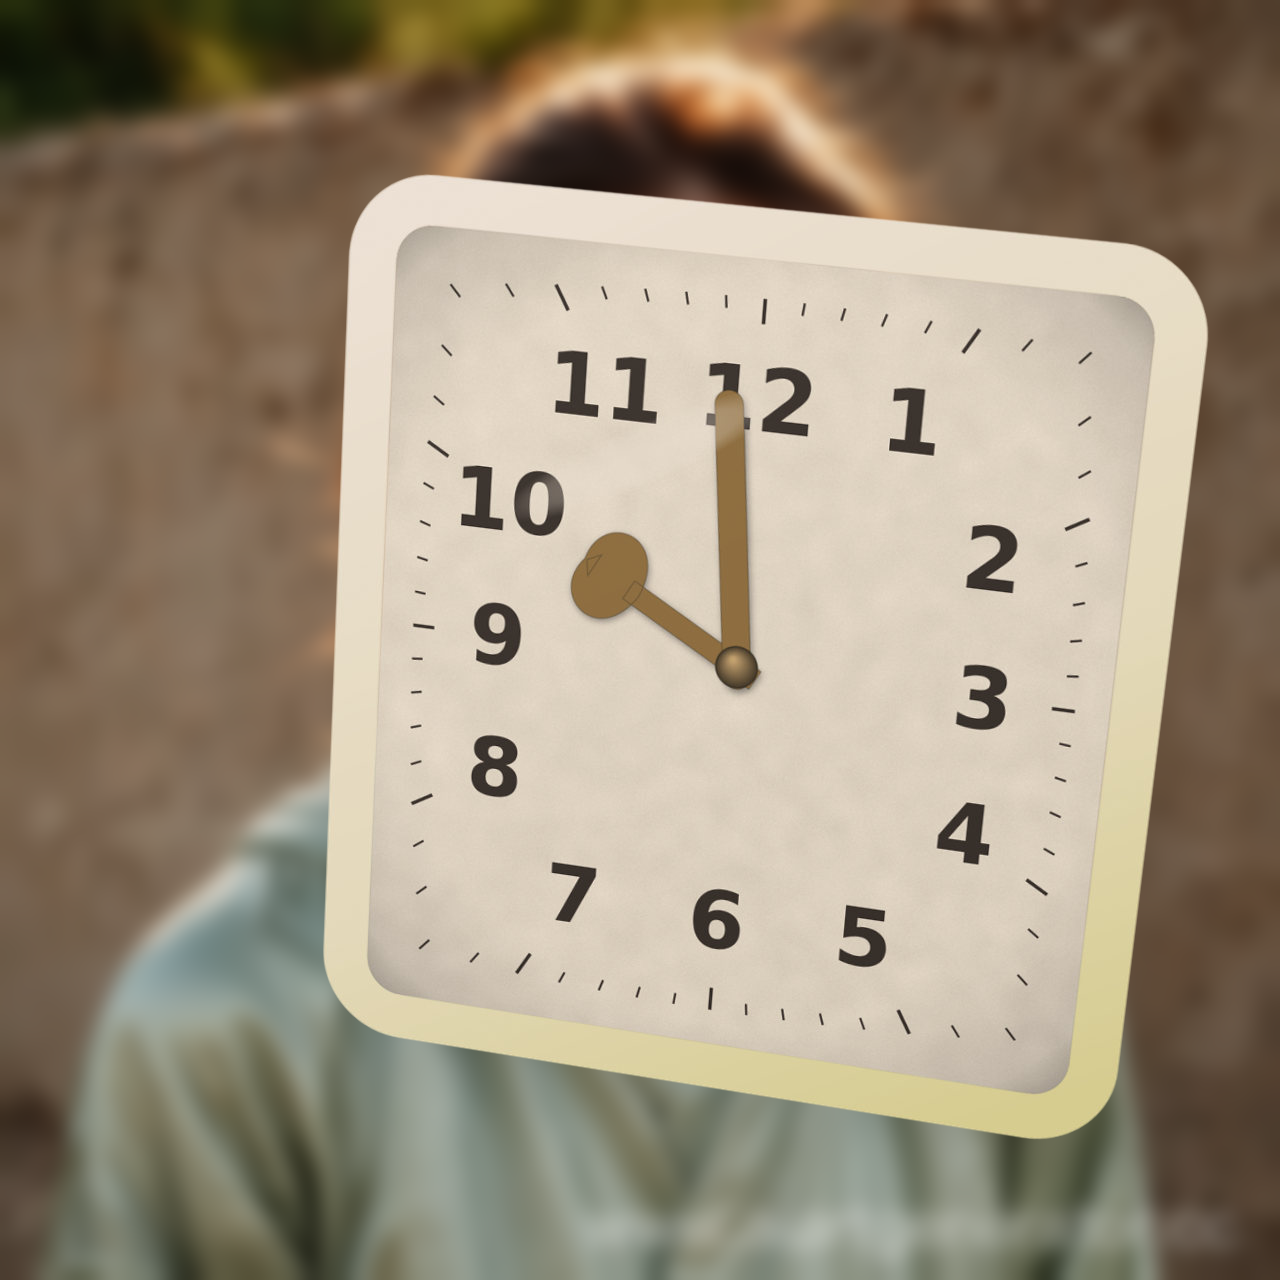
9:59
